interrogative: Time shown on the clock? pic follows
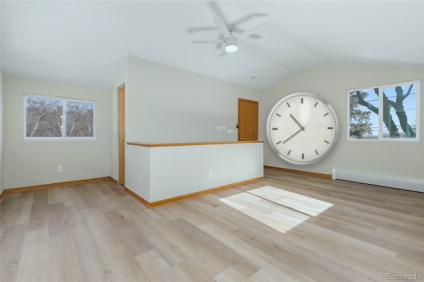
10:39
